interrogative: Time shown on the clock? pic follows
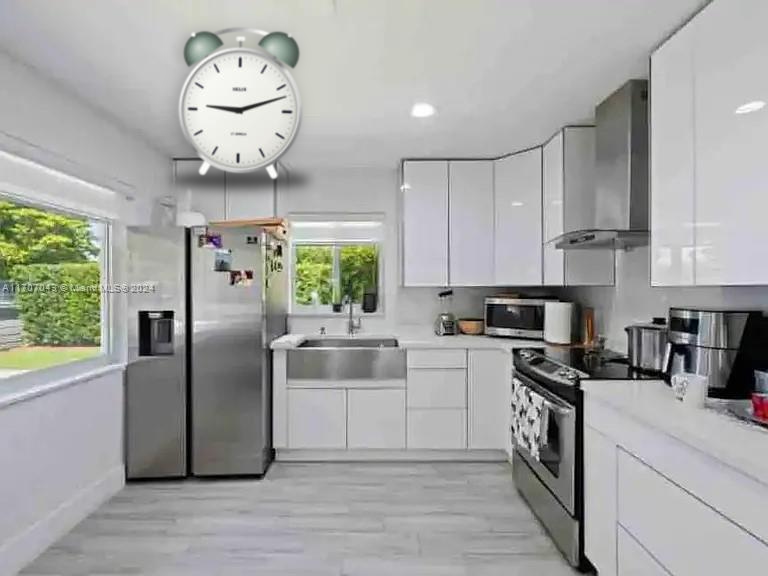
9:12
